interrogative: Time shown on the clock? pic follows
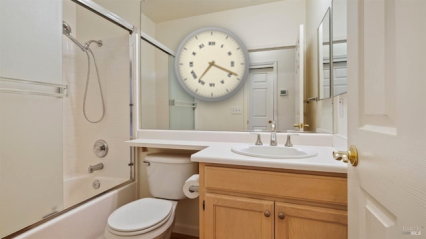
7:19
